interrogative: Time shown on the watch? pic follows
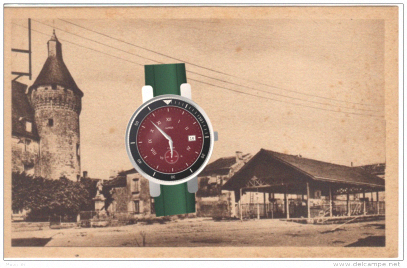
5:53
